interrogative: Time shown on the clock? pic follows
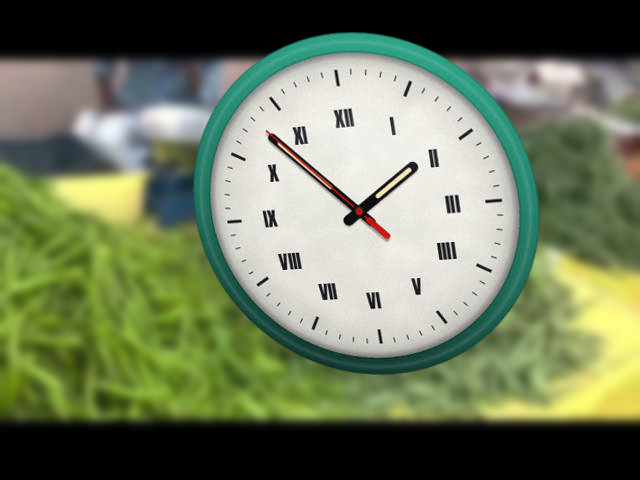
1:52:53
